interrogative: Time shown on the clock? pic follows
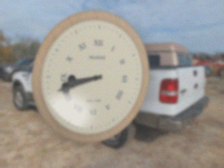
8:42
